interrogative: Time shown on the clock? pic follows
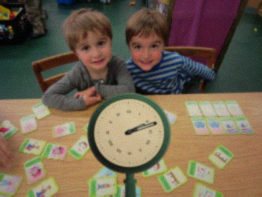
2:12
